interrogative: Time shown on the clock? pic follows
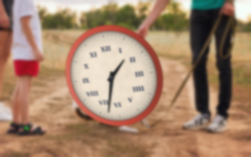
1:33
